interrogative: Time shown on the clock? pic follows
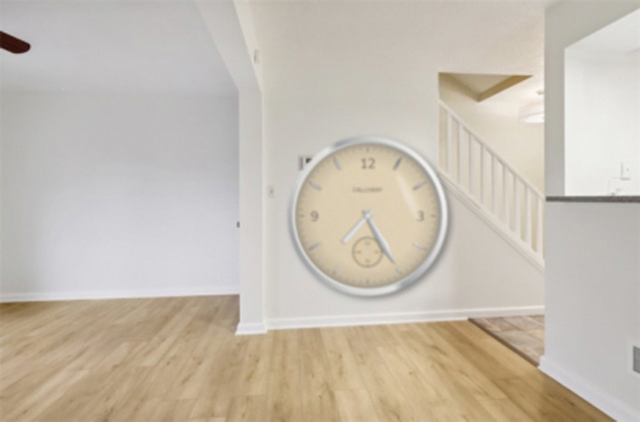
7:25
